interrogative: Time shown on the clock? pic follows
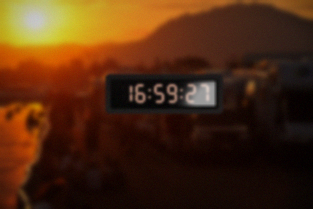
16:59:27
